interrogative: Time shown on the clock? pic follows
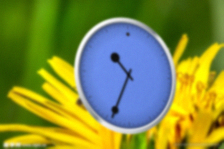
10:34
